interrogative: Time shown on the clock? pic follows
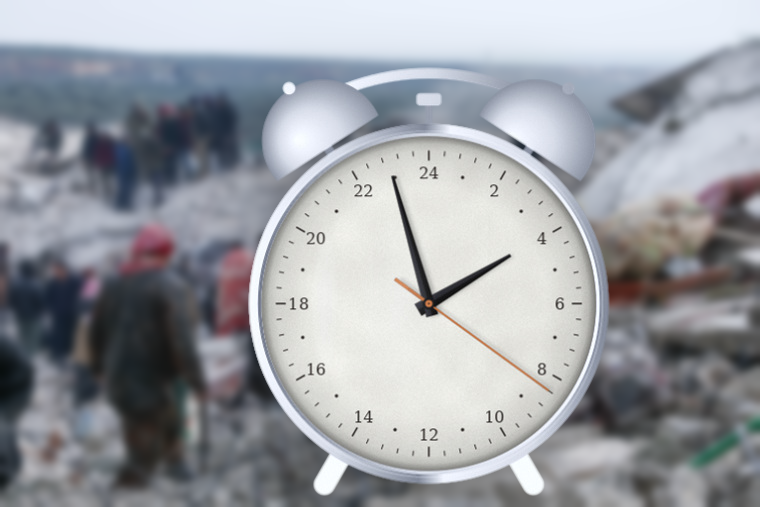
3:57:21
